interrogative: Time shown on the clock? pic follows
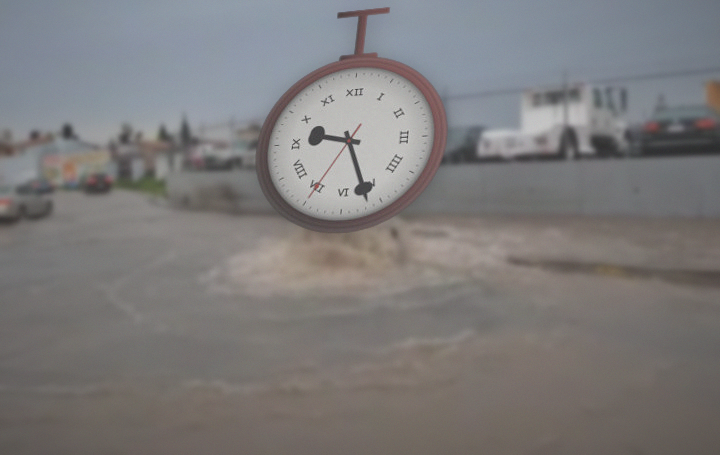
9:26:35
